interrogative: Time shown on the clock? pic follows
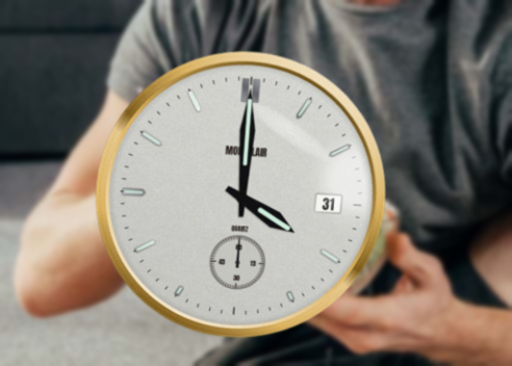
4:00
